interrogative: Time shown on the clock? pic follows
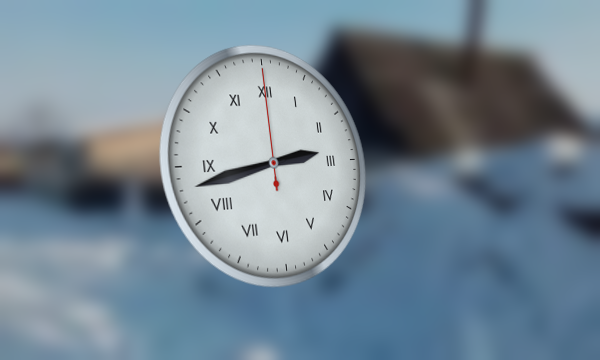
2:43:00
